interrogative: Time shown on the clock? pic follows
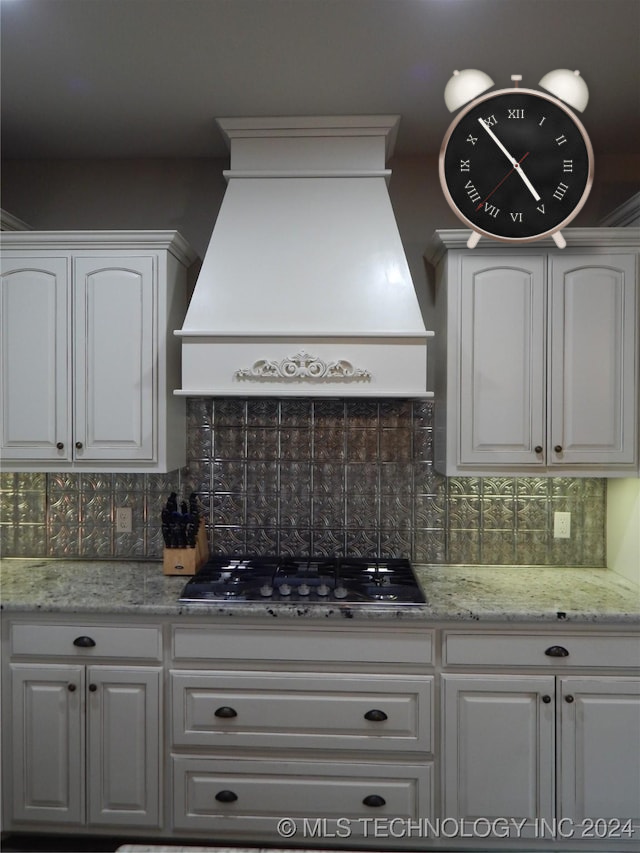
4:53:37
